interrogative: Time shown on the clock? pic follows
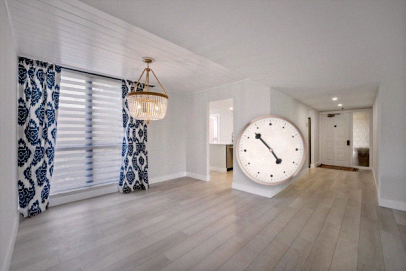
4:53
